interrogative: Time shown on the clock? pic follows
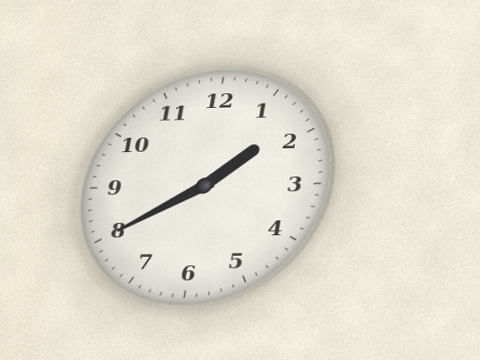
1:40
